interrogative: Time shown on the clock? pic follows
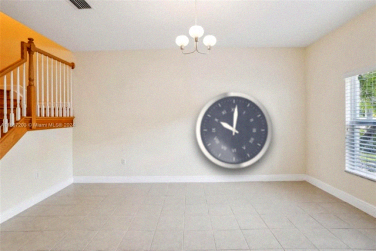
10:01
